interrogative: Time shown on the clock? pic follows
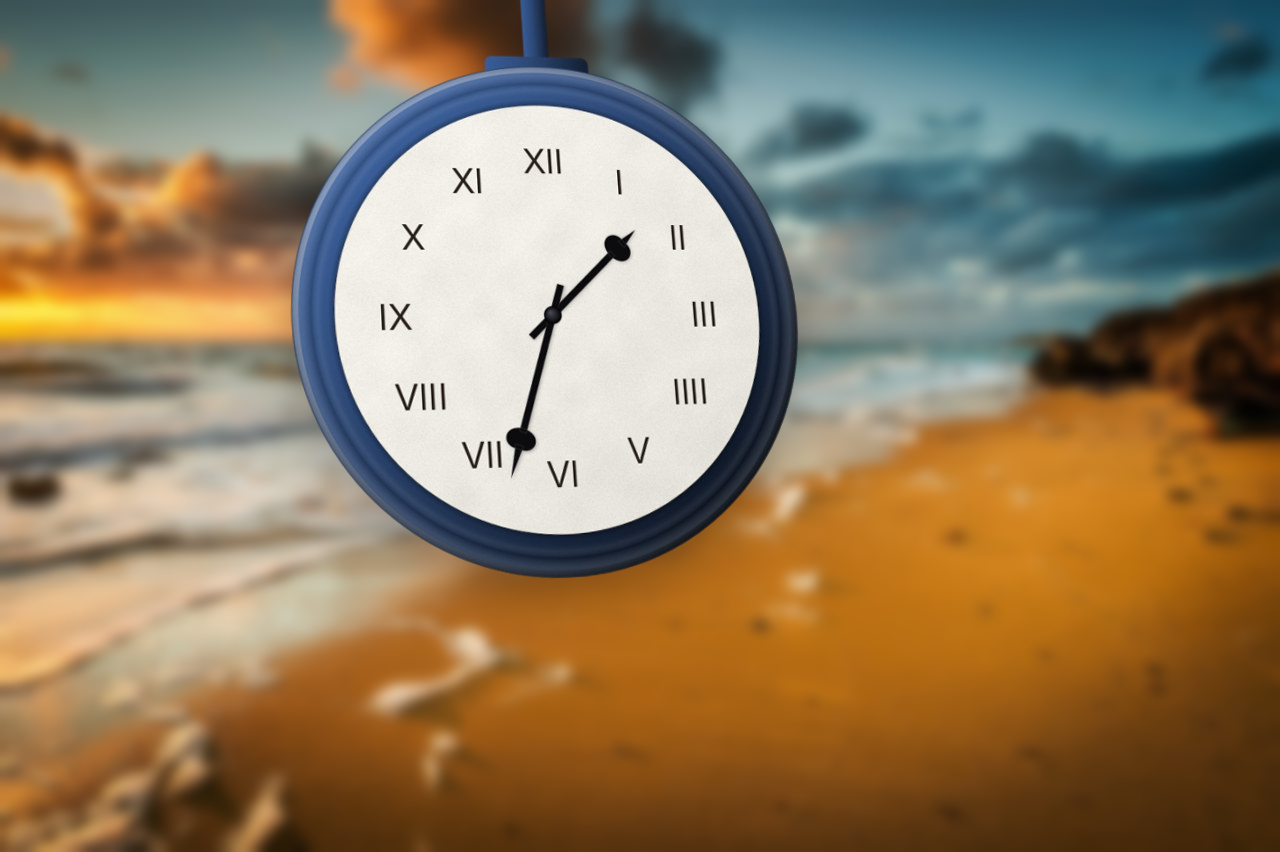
1:33
